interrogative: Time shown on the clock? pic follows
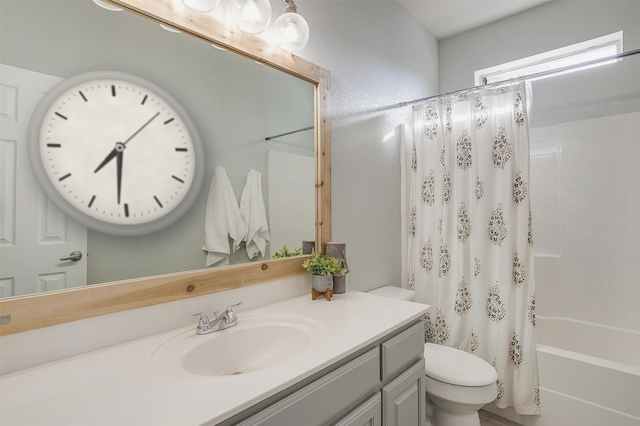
7:31:08
